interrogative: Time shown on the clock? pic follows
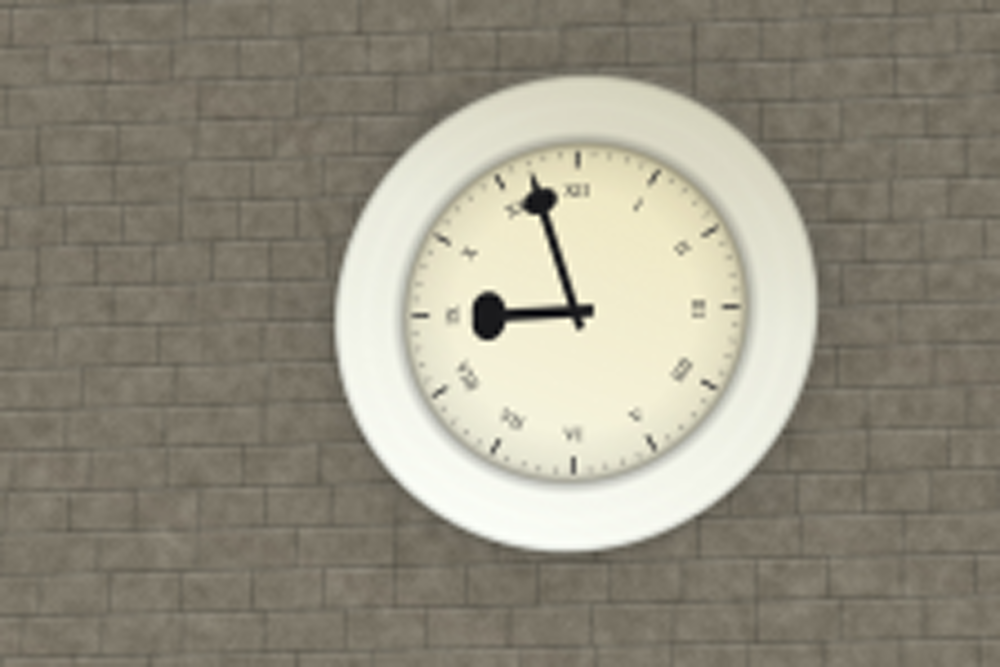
8:57
